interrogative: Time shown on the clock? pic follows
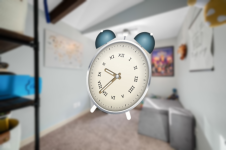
9:37
